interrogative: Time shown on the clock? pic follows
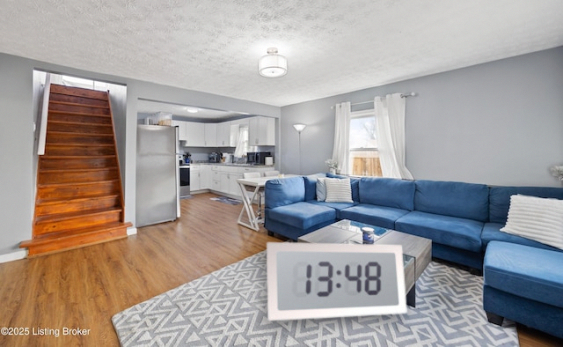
13:48
